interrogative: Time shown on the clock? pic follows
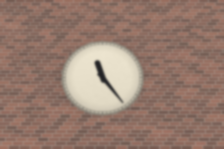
11:24
